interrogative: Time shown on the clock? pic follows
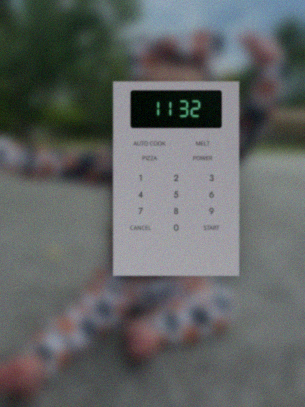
11:32
